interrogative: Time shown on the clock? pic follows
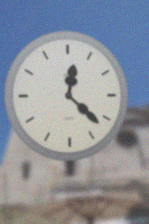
12:22
